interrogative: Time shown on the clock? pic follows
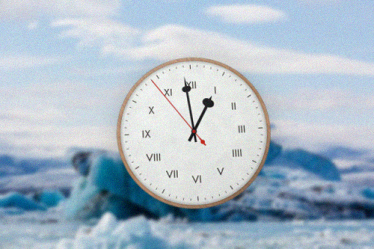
12:58:54
